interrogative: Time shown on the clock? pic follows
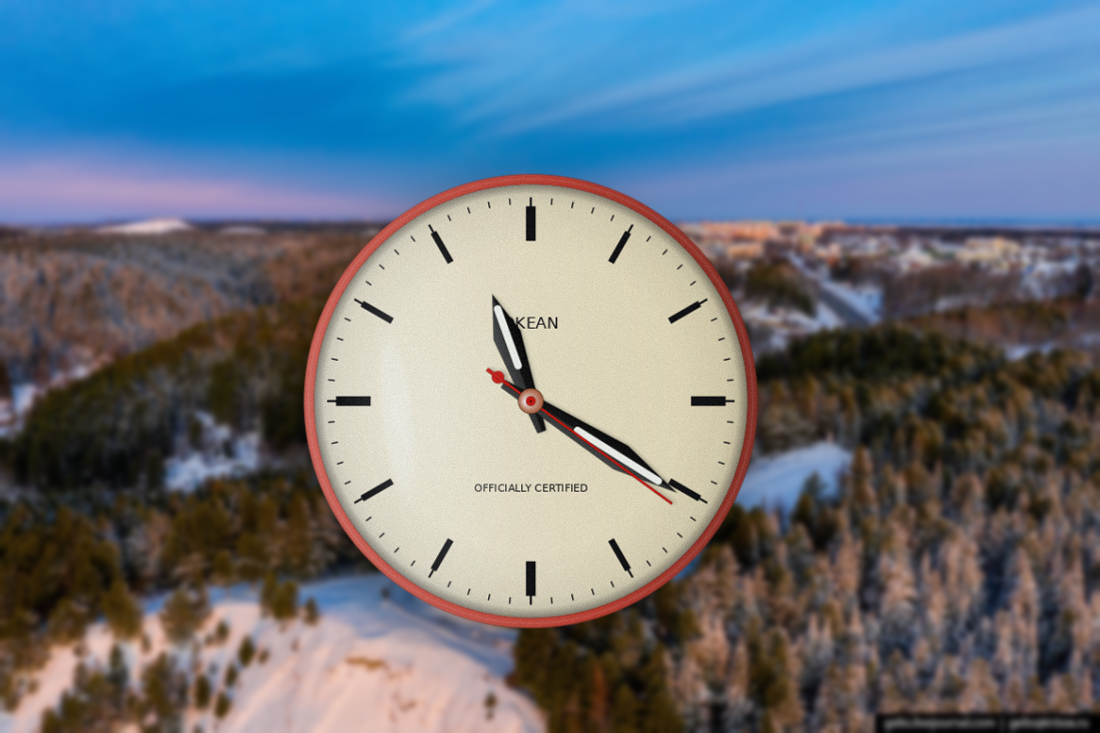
11:20:21
